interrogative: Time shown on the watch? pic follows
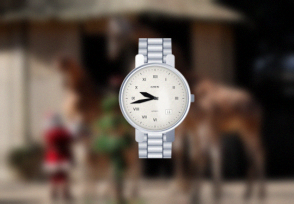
9:43
